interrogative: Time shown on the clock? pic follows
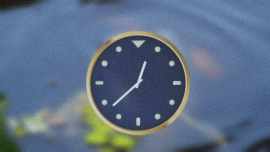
12:38
